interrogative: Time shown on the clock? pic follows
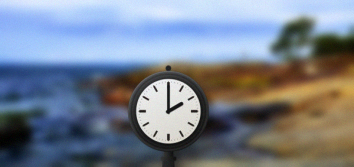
2:00
